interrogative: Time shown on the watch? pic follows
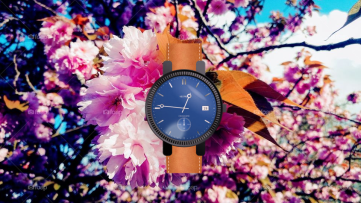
12:46
